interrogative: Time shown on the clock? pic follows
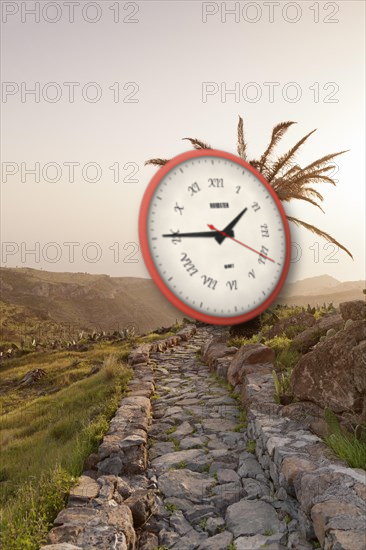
1:45:20
